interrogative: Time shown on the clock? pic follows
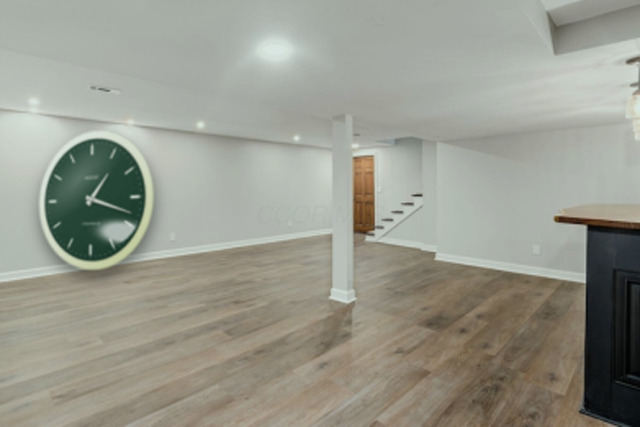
1:18
